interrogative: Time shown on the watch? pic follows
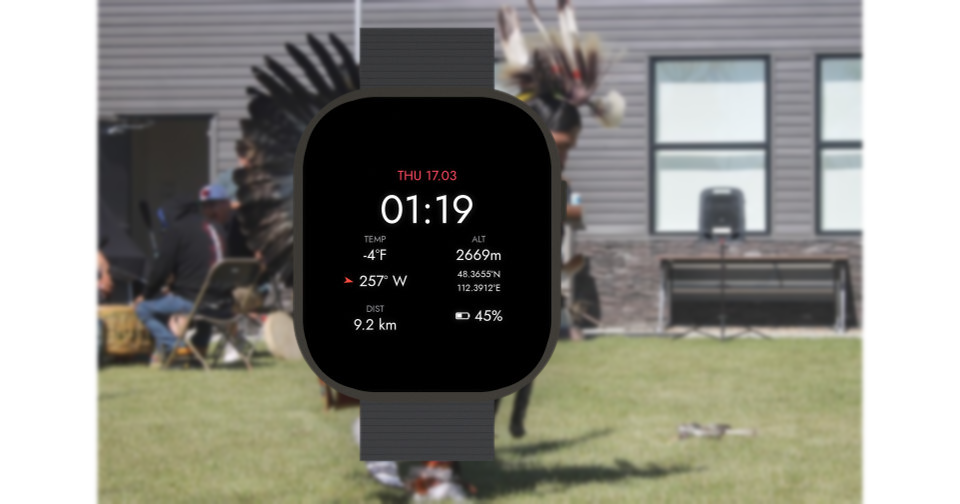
1:19
